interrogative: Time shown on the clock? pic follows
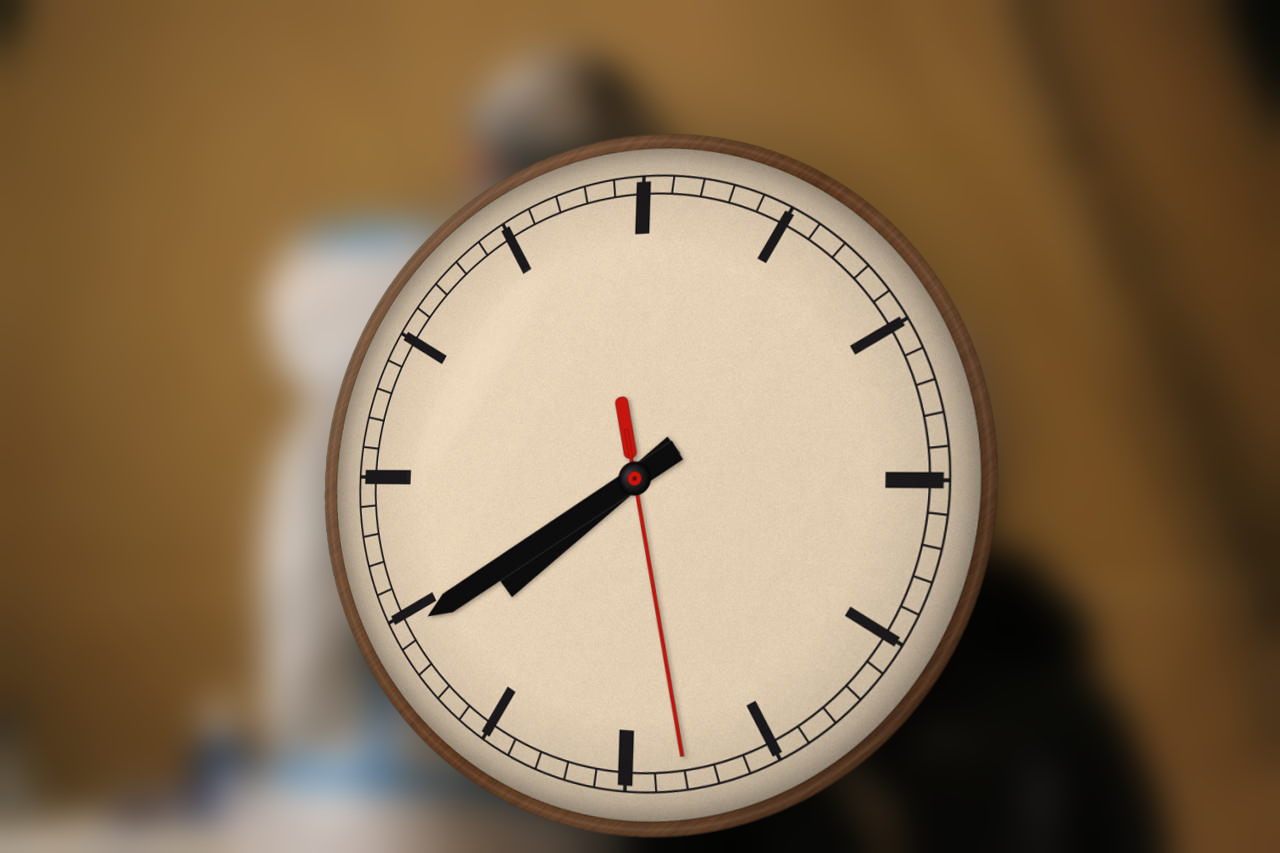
7:39:28
